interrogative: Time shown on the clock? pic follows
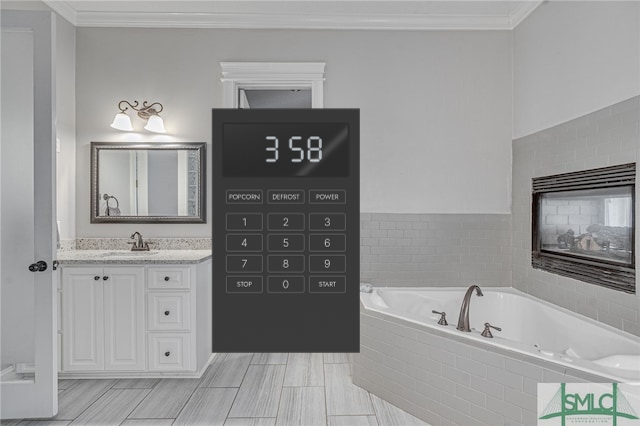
3:58
